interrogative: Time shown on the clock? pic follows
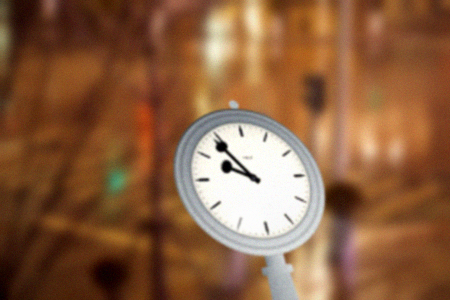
9:54
